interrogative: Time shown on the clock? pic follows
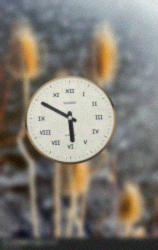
5:50
